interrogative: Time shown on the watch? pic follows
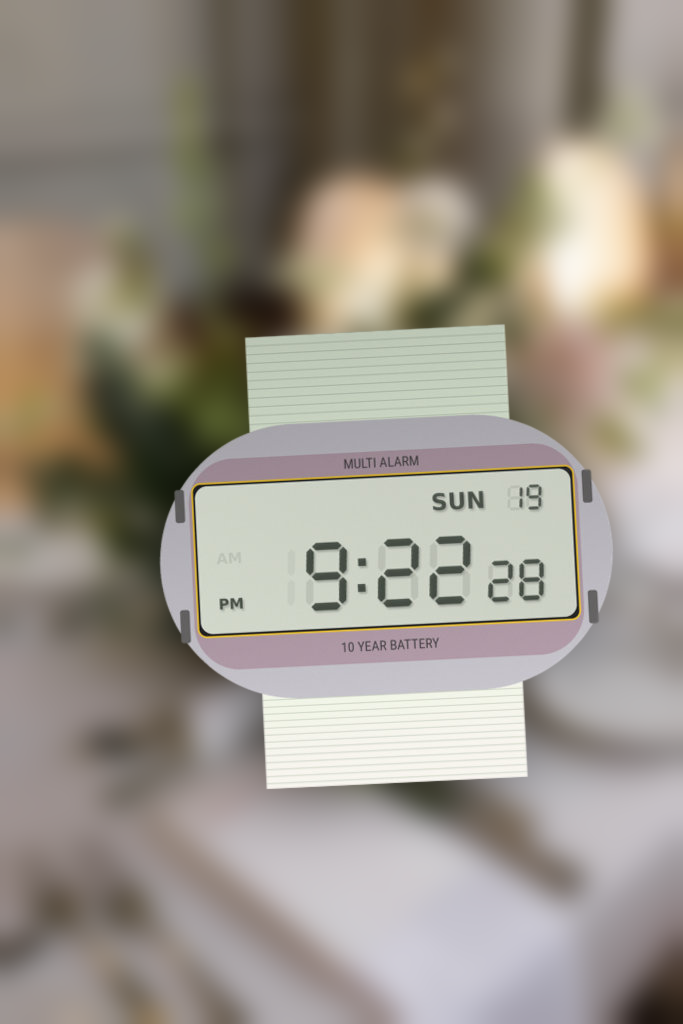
9:22:28
